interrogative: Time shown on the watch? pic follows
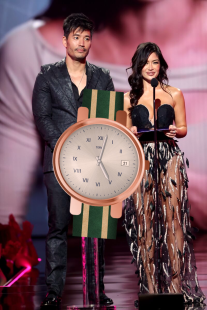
5:02
